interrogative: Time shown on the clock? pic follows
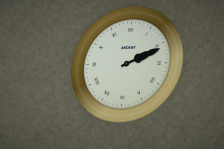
2:11
